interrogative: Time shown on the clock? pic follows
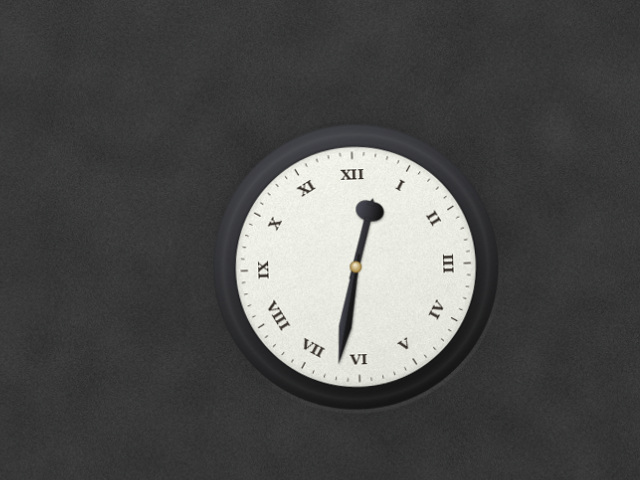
12:32
